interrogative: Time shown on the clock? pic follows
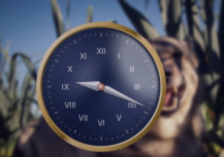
9:19
